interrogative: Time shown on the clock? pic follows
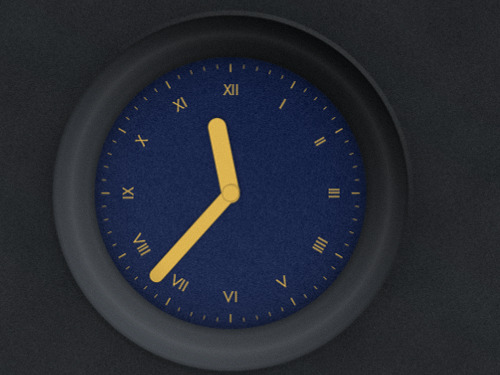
11:37
